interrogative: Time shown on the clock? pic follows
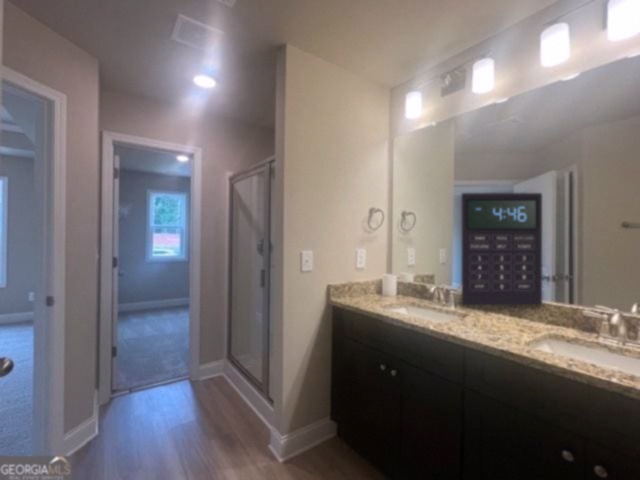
4:46
